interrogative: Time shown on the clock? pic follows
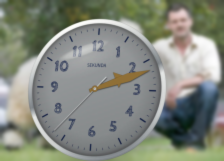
2:11:37
